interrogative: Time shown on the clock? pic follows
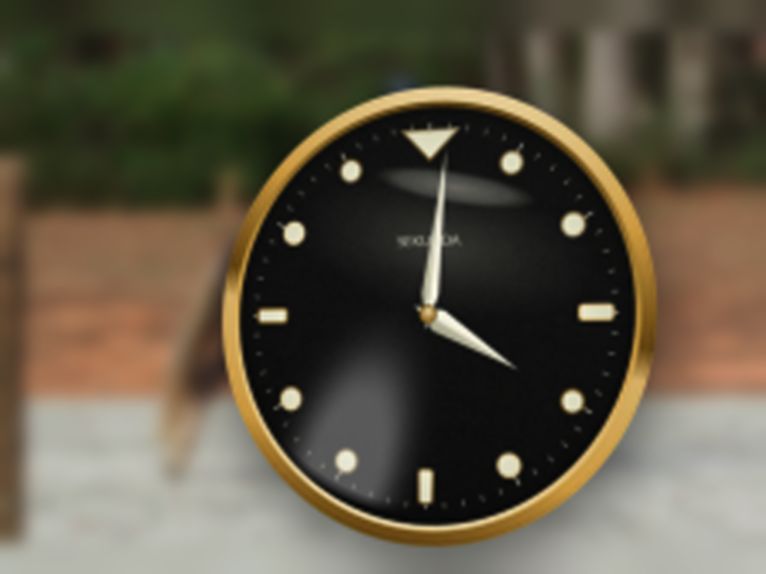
4:01
